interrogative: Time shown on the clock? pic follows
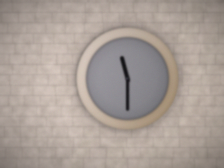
11:30
